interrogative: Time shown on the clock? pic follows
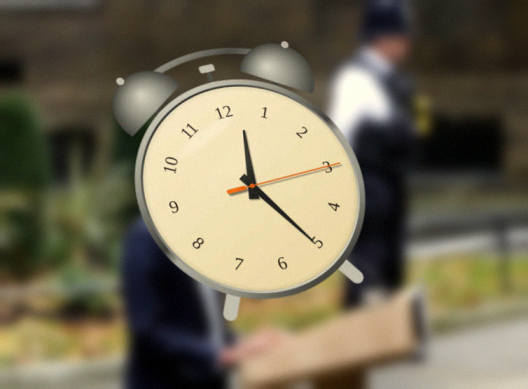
12:25:15
